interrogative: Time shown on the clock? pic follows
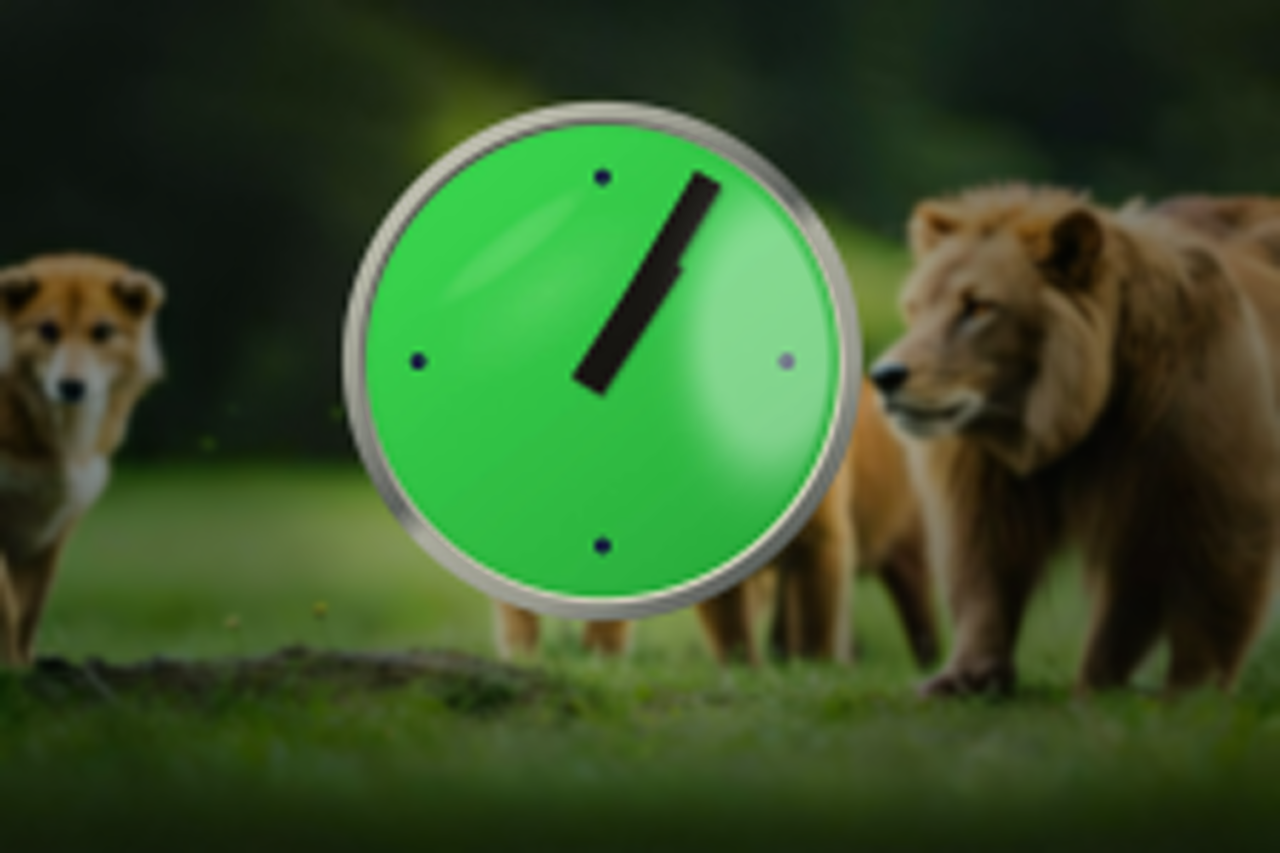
1:05
